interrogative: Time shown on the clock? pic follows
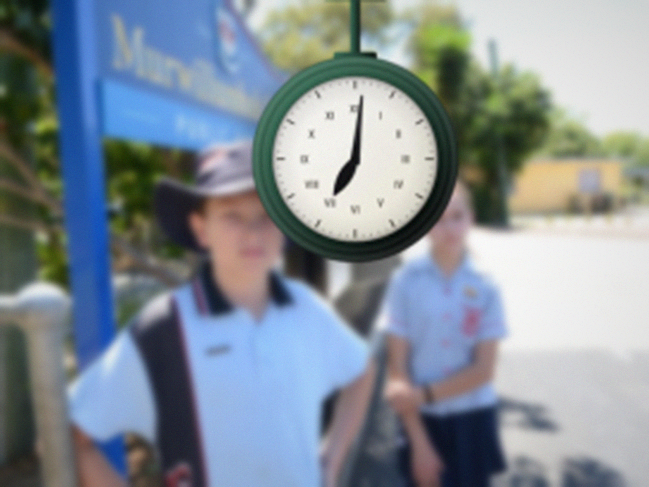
7:01
